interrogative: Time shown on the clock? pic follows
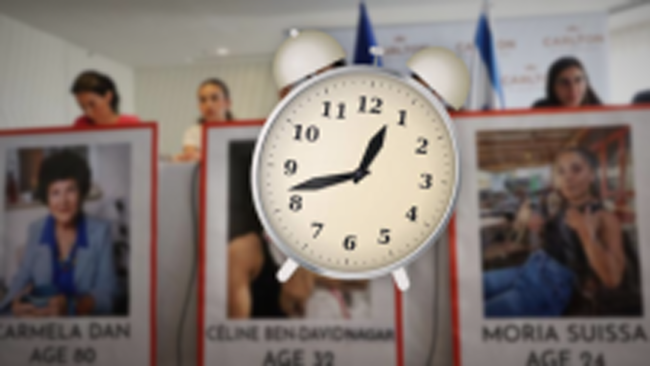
12:42
